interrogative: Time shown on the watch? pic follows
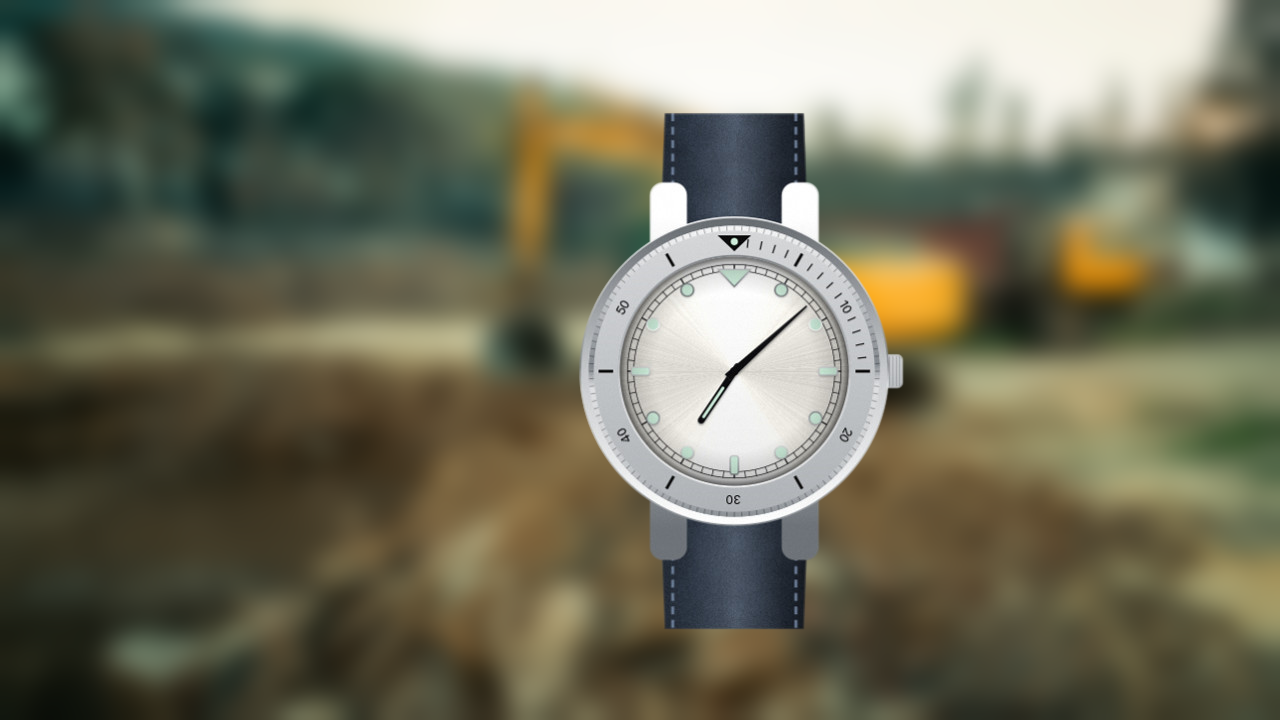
7:08
